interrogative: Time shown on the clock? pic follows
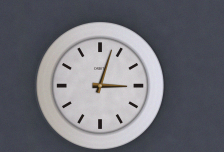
3:03
